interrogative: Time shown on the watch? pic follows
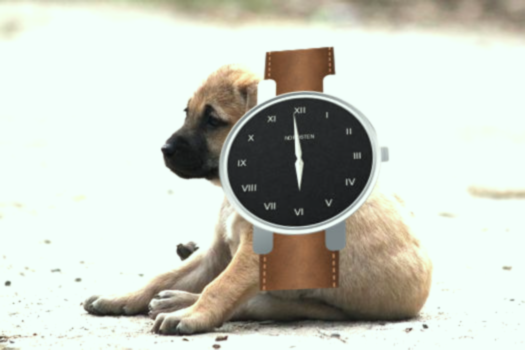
5:59
